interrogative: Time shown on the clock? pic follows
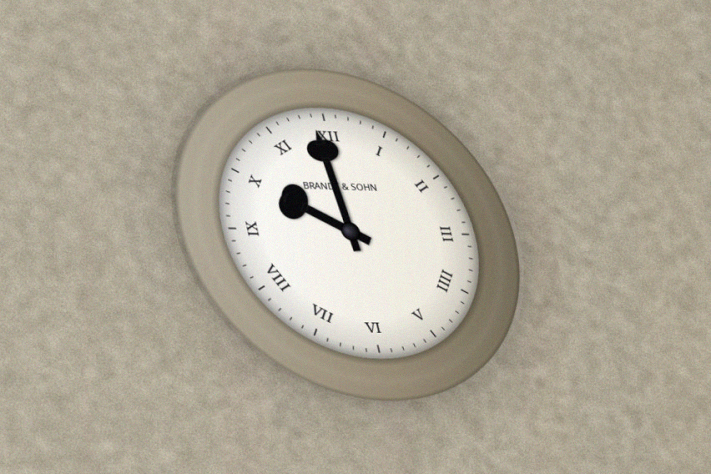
9:59
